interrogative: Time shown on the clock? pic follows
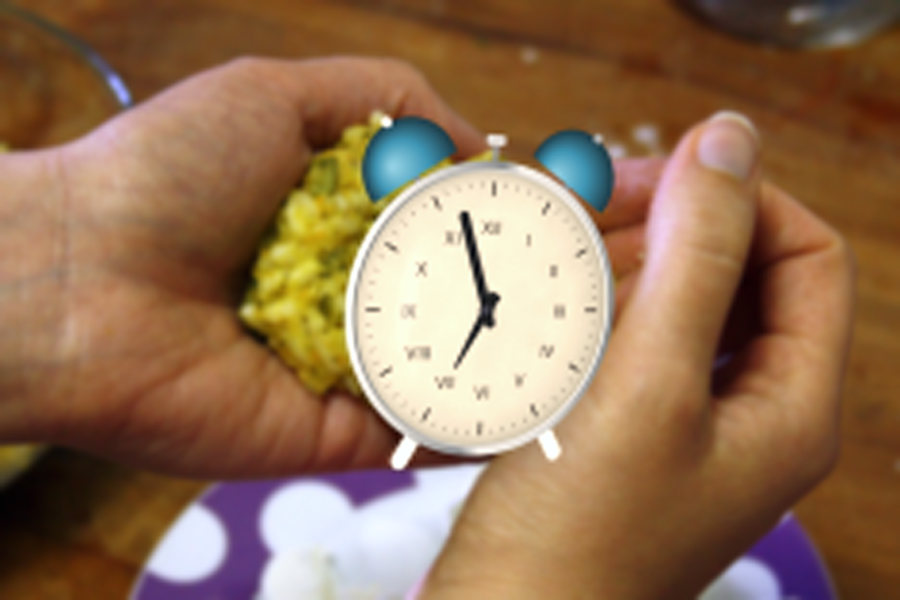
6:57
